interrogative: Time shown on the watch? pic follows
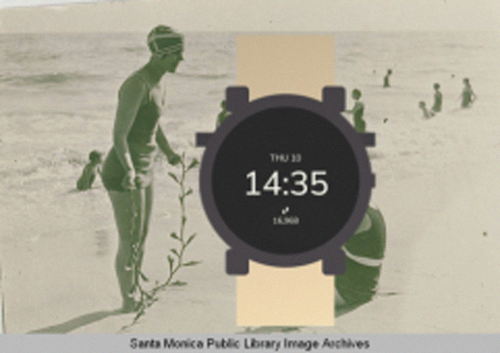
14:35
